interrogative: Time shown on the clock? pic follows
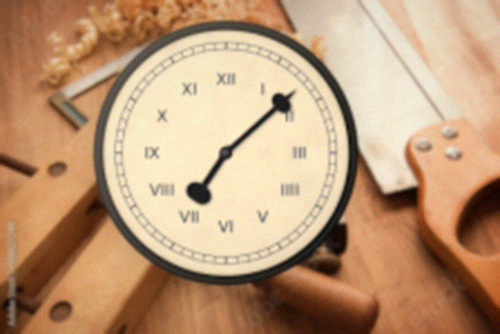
7:08
